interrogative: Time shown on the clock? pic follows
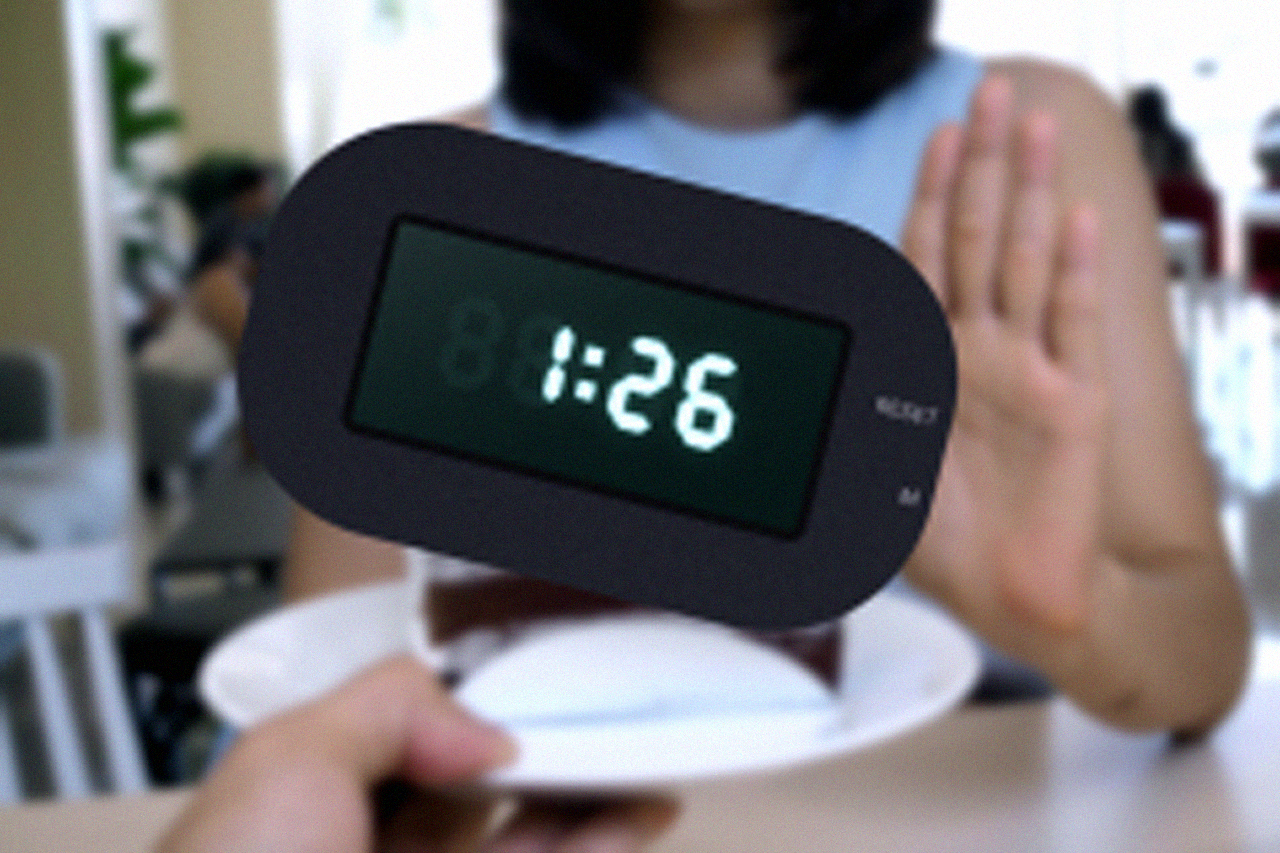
1:26
